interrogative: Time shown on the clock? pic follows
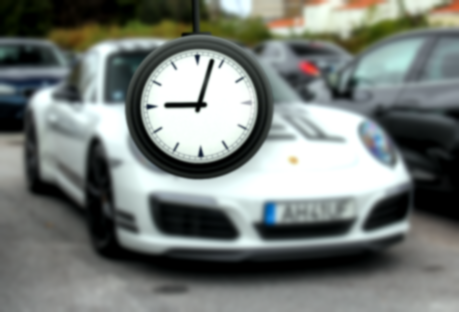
9:03
